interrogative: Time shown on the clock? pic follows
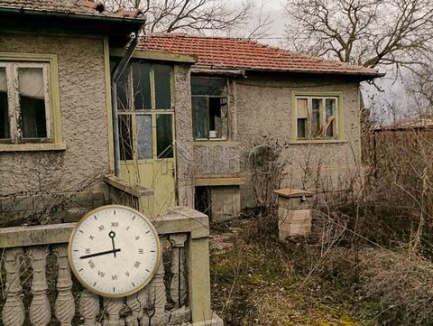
11:43
